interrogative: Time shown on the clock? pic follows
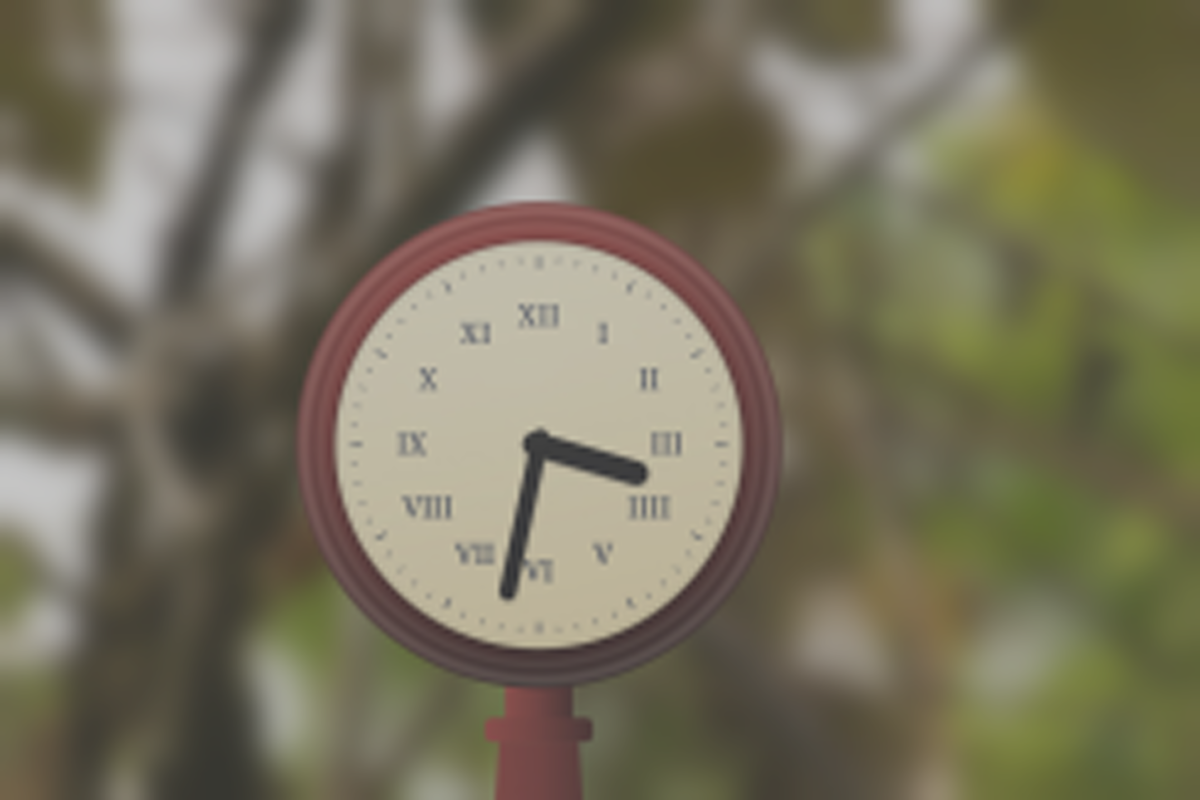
3:32
